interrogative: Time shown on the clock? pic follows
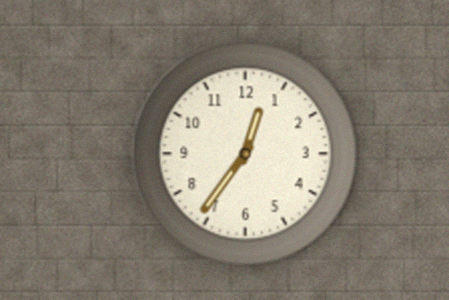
12:36
